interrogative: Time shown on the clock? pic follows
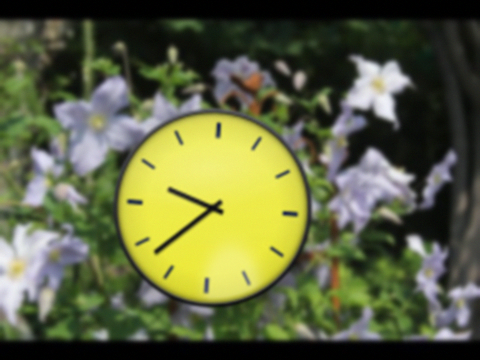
9:38
